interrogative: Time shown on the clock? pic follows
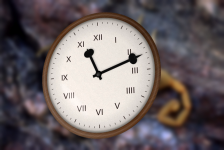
11:12
